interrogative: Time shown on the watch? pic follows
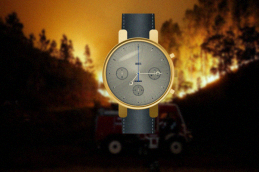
7:15
